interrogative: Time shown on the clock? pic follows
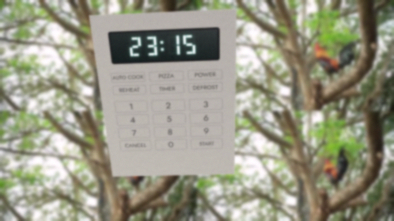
23:15
